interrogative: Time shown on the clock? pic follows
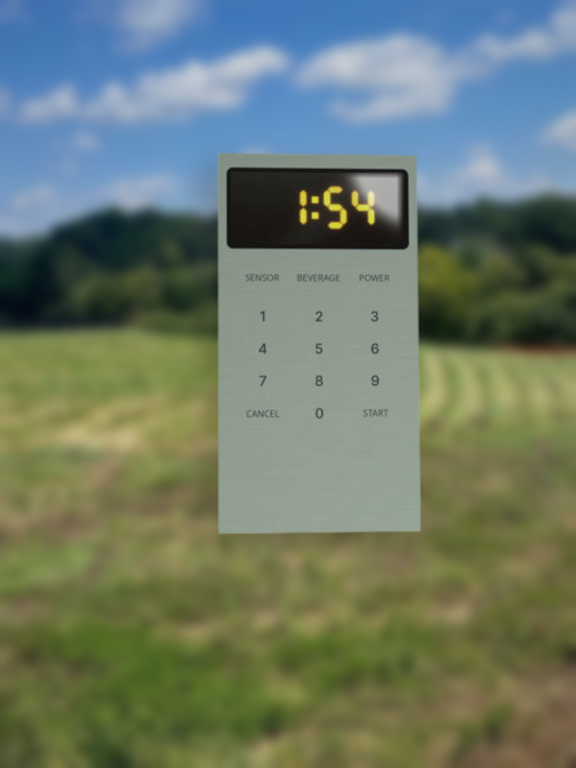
1:54
